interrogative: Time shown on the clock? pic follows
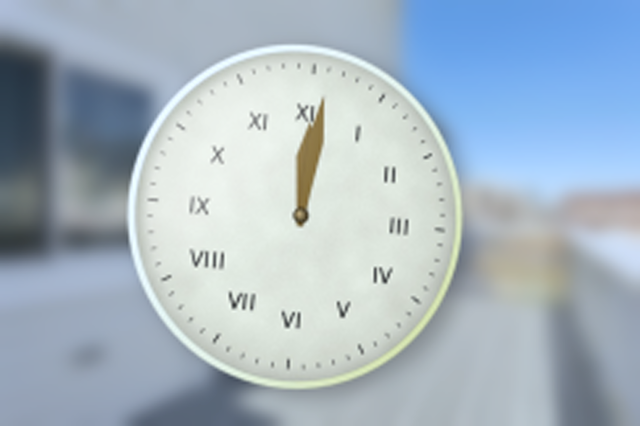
12:01
